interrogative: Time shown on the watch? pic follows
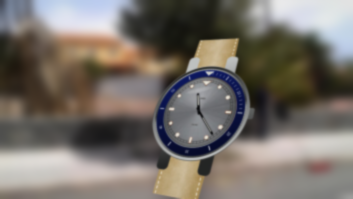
11:23
